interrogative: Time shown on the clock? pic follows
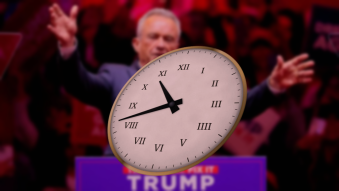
10:42
